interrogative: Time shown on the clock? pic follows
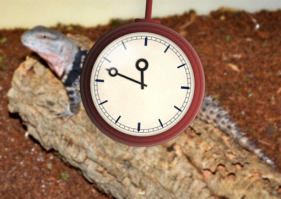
11:48
